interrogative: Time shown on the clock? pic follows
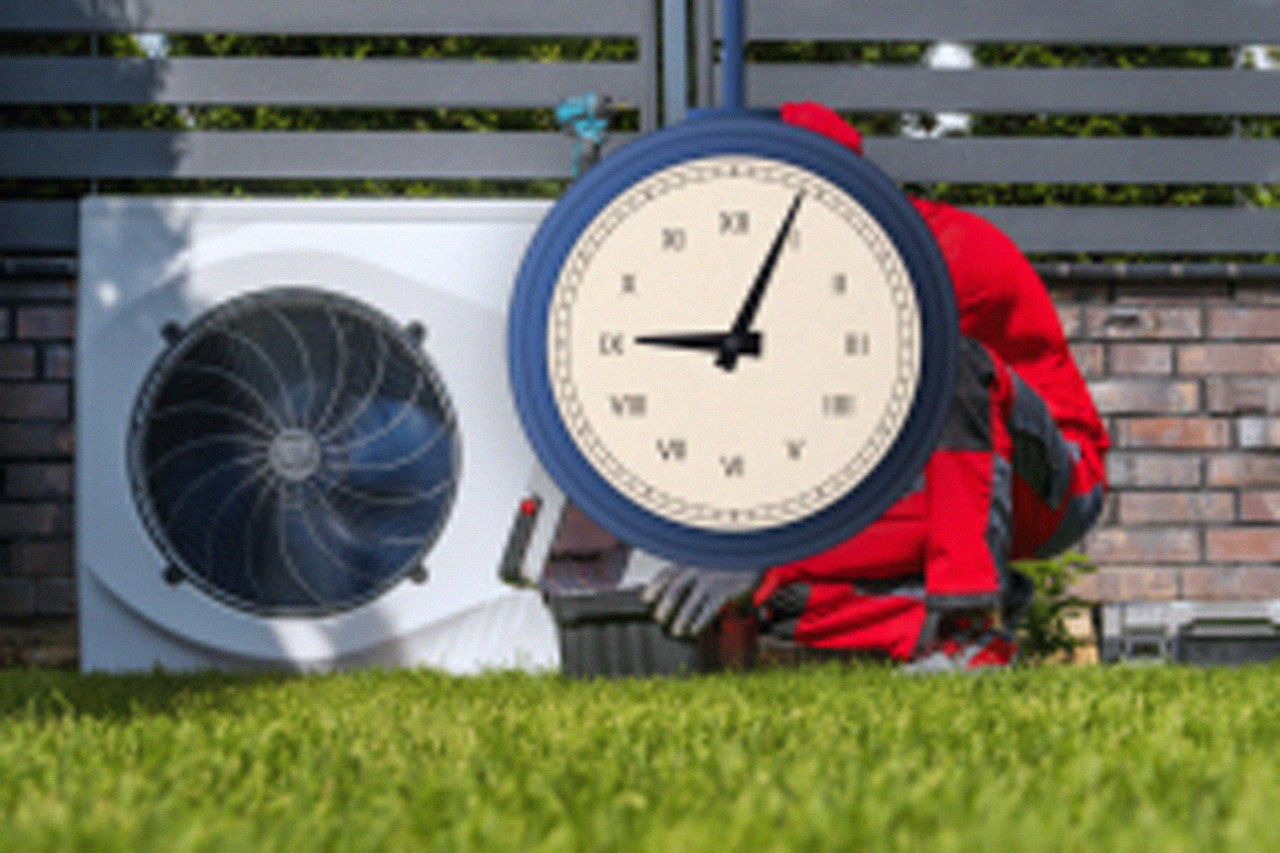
9:04
